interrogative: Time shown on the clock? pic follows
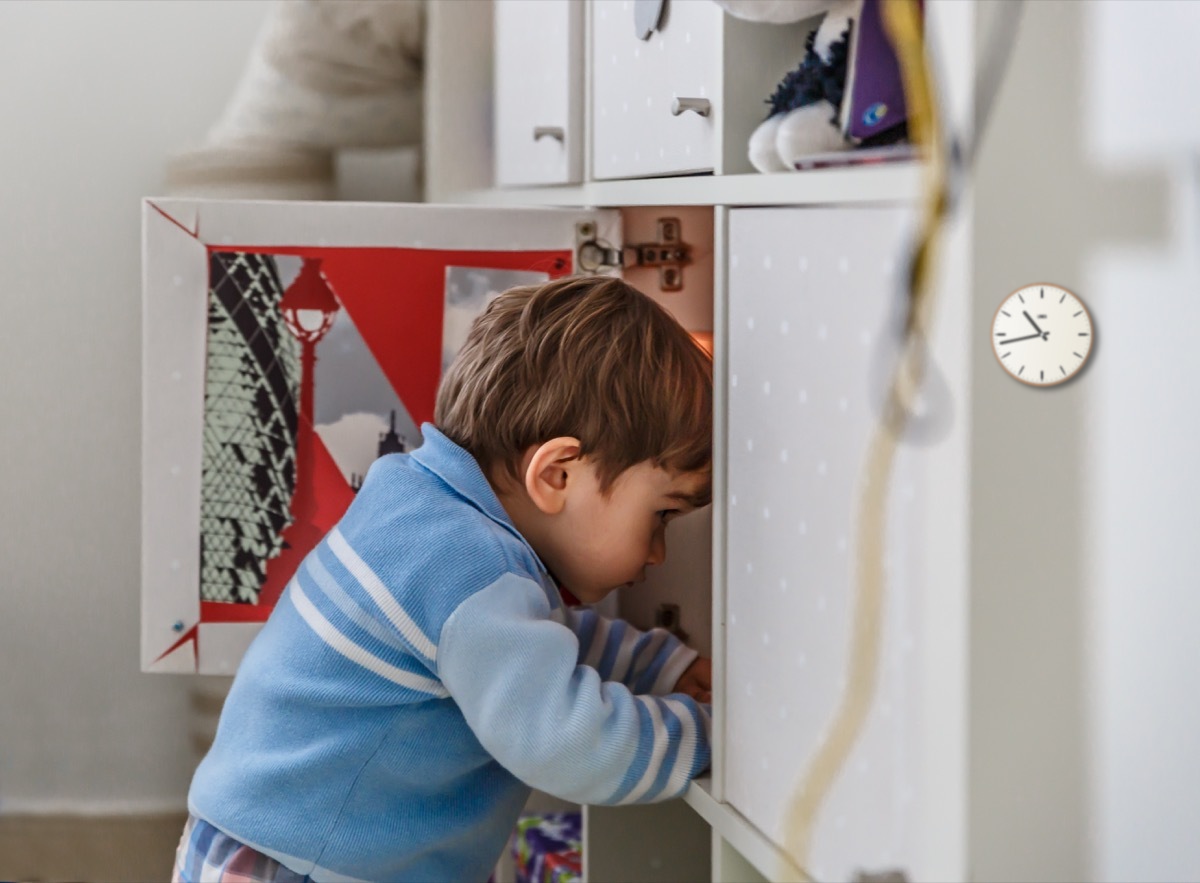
10:43
